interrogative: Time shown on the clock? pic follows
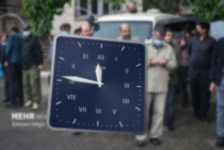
11:46
